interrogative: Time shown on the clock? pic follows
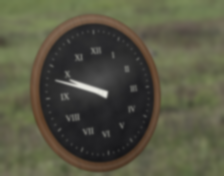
9:48
